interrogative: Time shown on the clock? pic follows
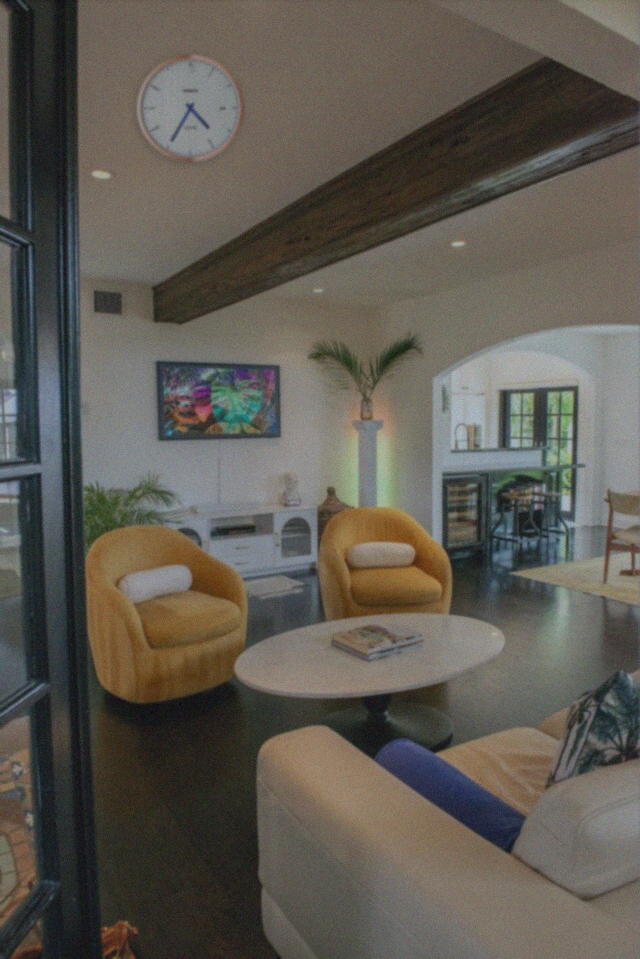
4:35
